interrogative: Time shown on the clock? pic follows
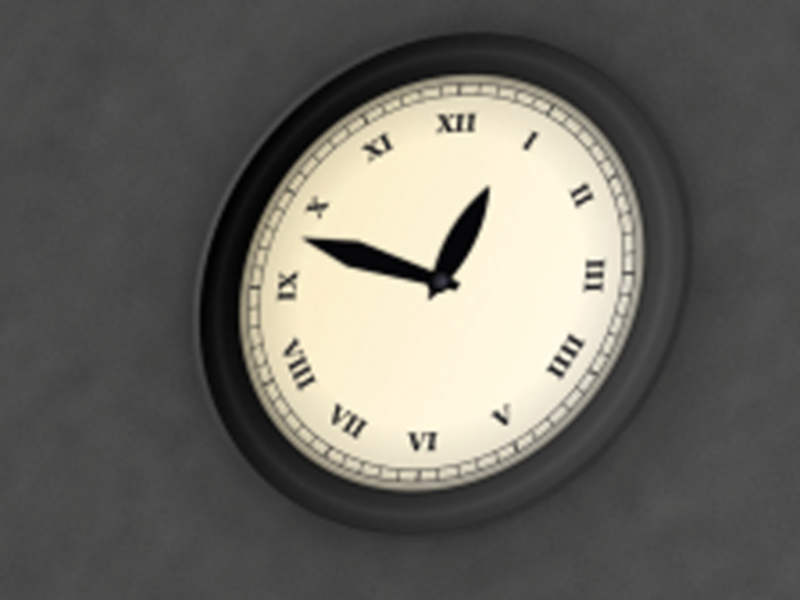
12:48
